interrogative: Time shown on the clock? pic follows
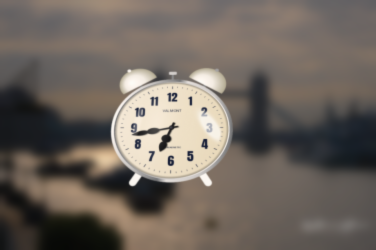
6:43
